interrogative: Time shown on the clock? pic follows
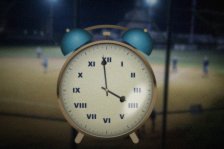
3:59
